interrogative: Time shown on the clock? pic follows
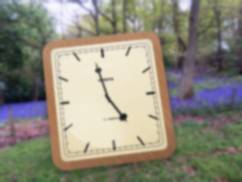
4:58
